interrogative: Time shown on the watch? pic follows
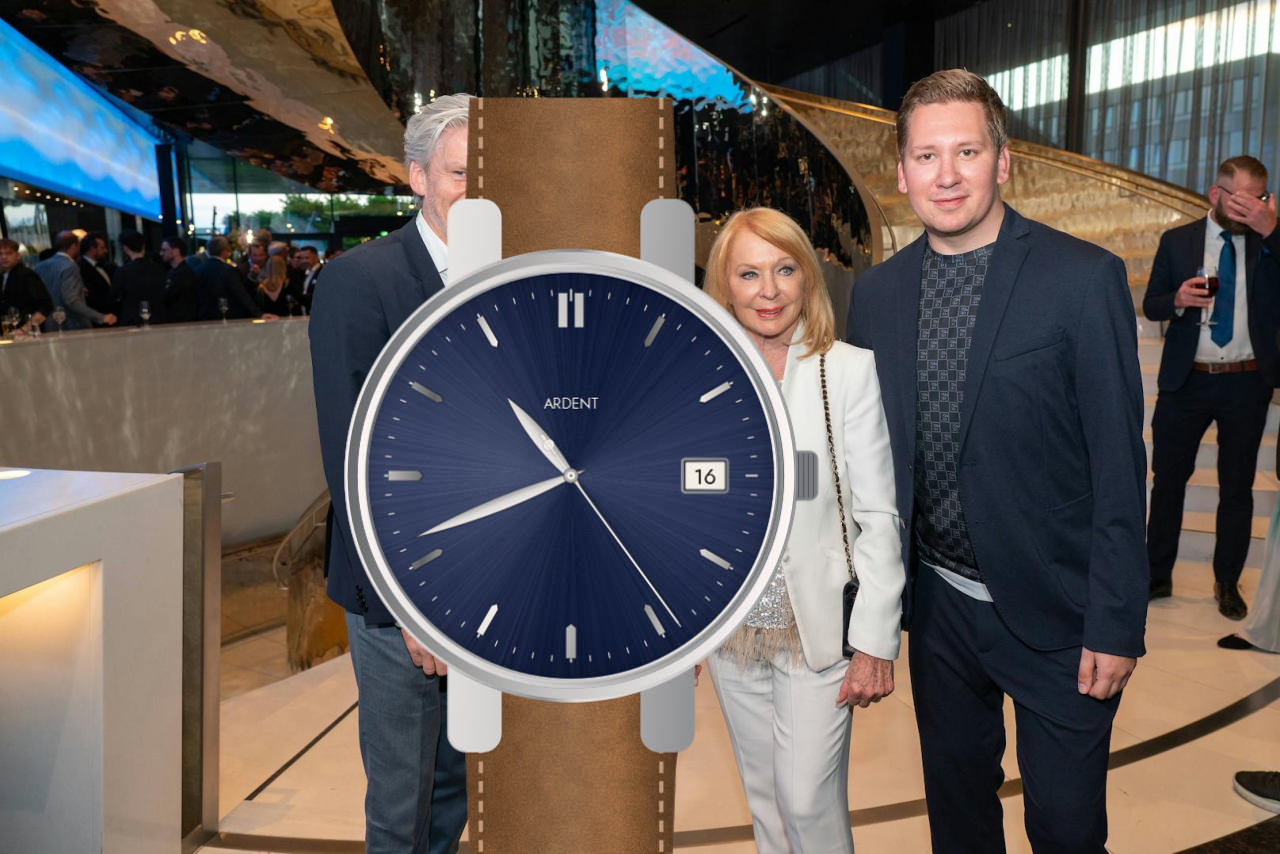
10:41:24
